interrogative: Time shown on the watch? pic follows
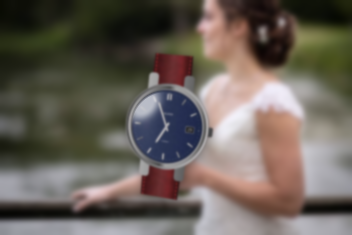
6:56
